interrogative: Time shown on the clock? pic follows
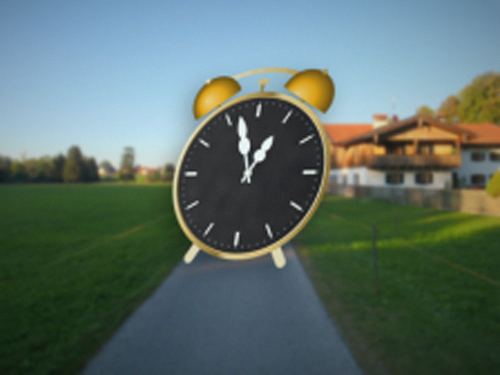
12:57
